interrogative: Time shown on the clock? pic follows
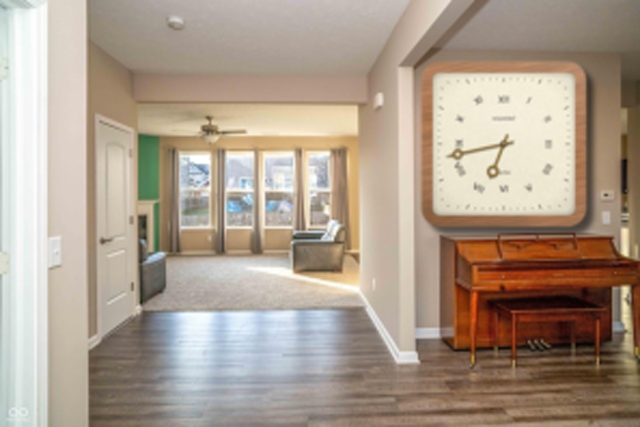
6:43
